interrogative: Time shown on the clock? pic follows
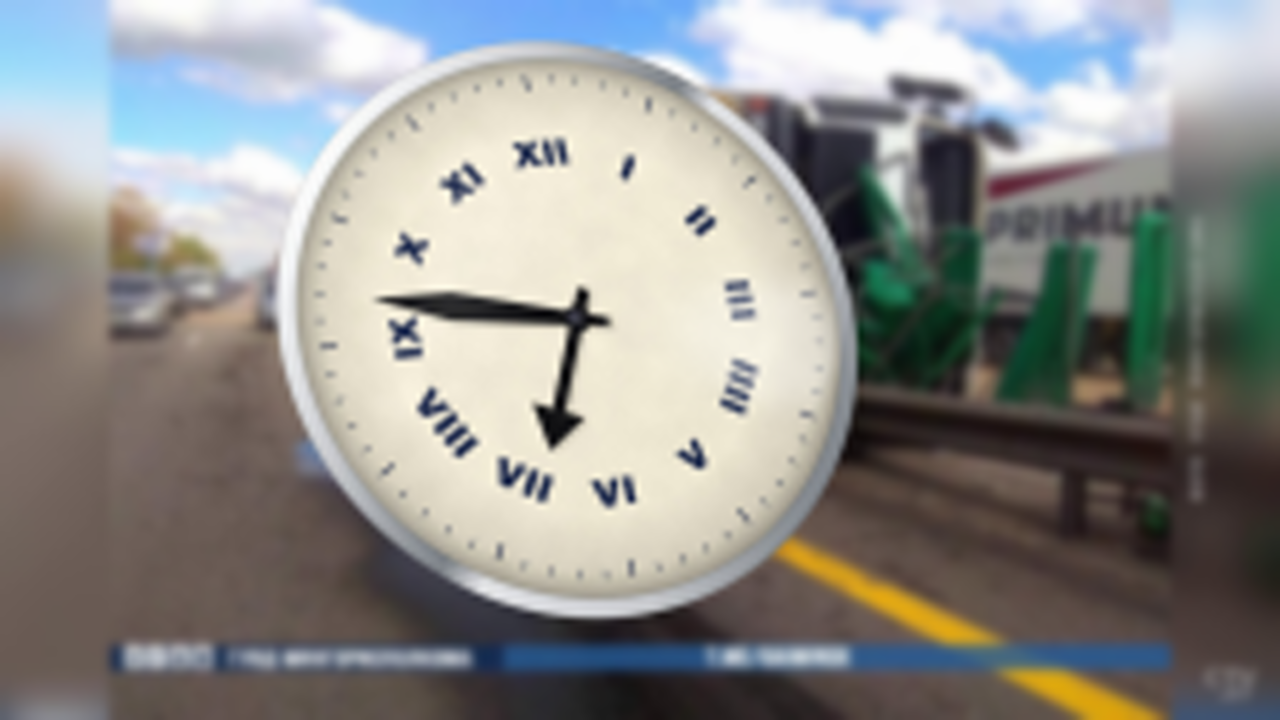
6:47
